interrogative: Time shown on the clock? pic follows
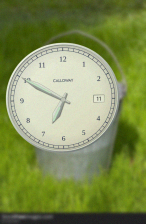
6:50
